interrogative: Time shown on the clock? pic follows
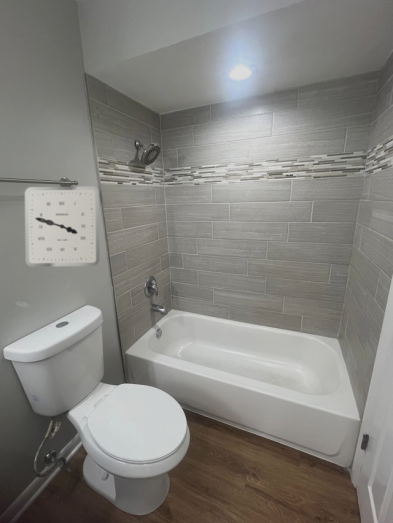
3:48
